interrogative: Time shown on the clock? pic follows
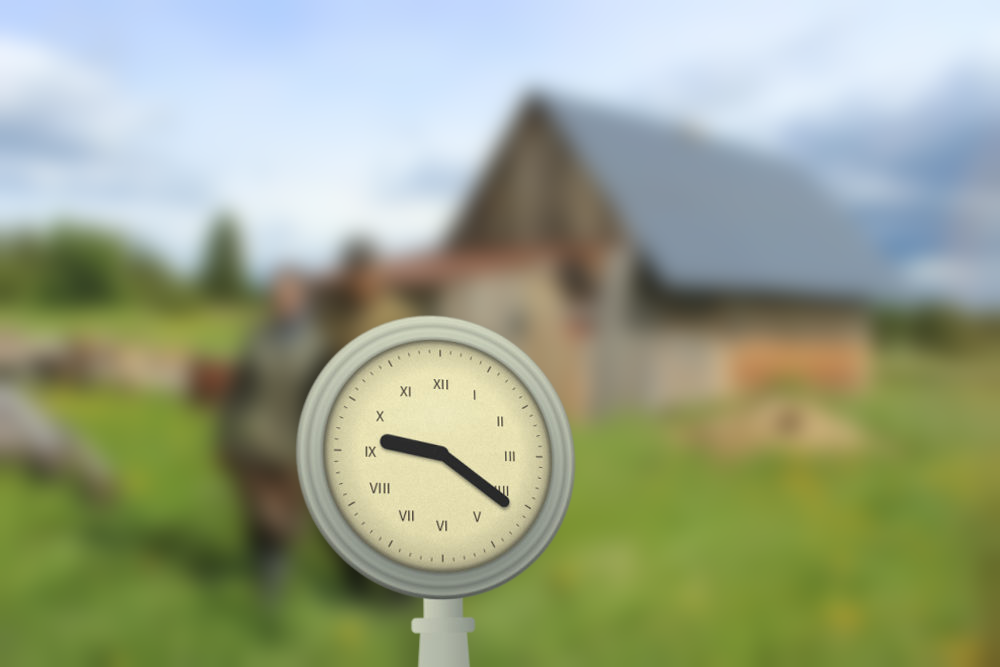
9:21
